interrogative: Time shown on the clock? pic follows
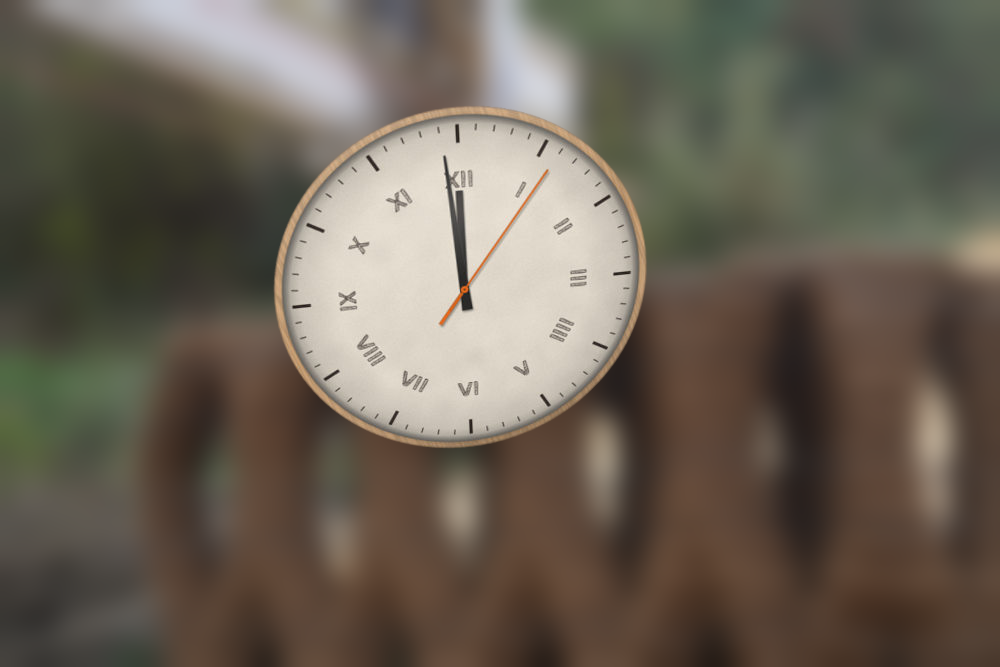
11:59:06
